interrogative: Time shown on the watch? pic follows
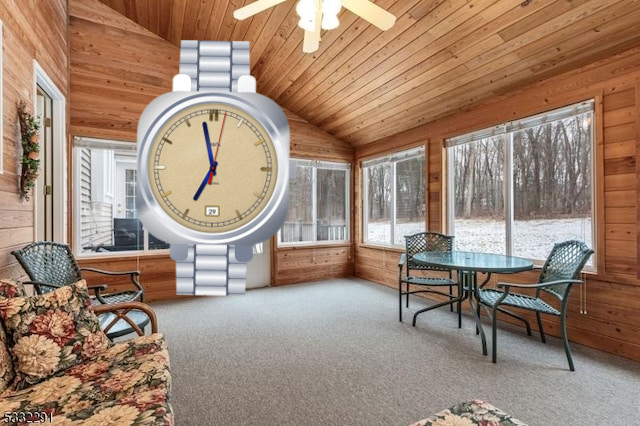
6:58:02
